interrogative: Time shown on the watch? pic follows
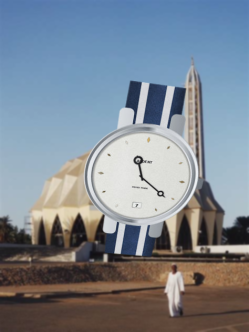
11:21
